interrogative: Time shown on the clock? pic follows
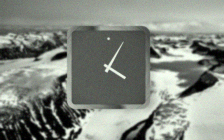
4:05
